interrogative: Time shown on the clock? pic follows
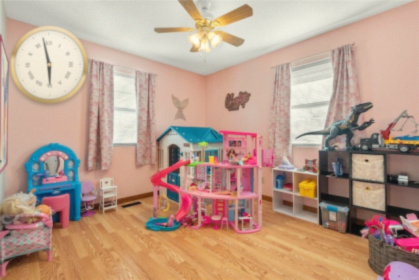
5:58
